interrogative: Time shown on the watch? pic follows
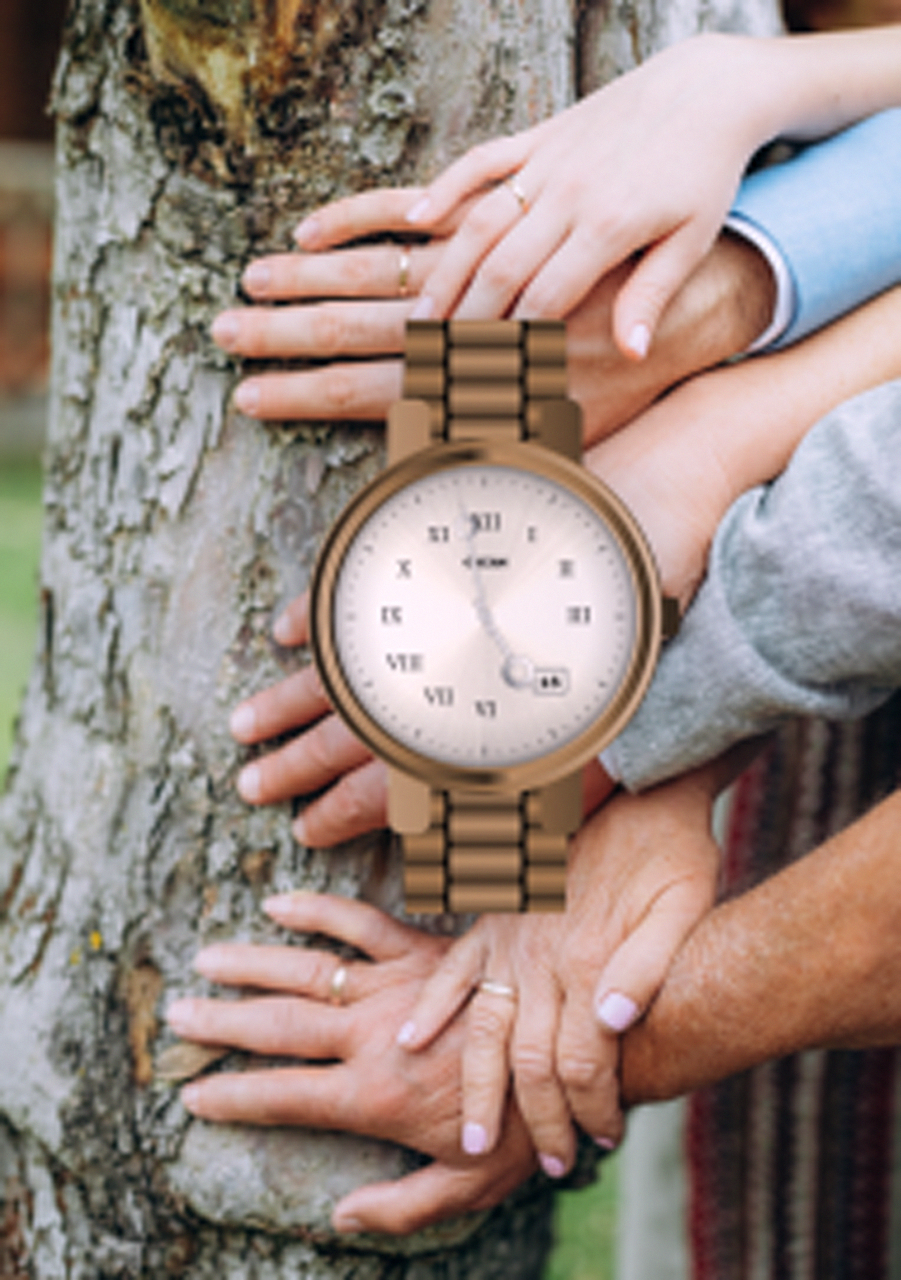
4:58
